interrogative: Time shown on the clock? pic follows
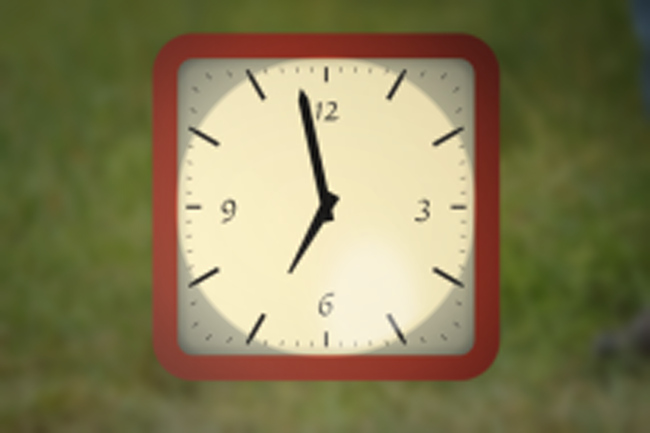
6:58
